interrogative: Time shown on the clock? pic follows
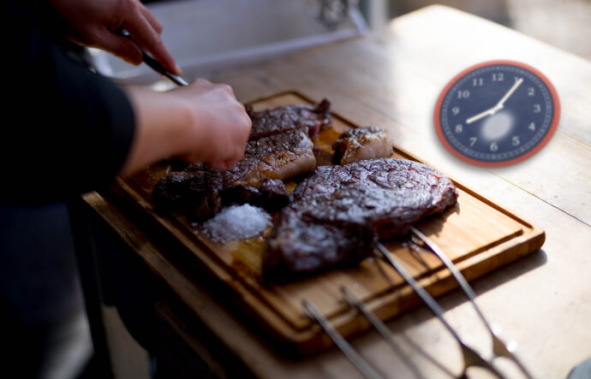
8:06
